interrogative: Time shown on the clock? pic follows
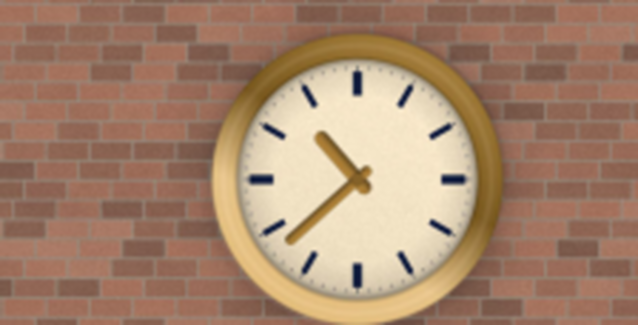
10:38
